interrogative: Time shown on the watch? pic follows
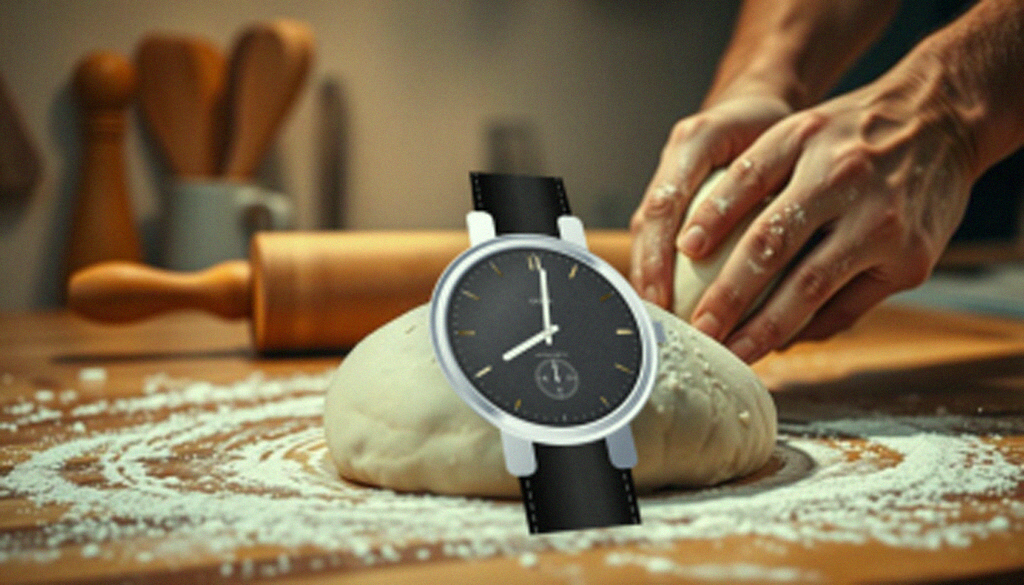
8:01
